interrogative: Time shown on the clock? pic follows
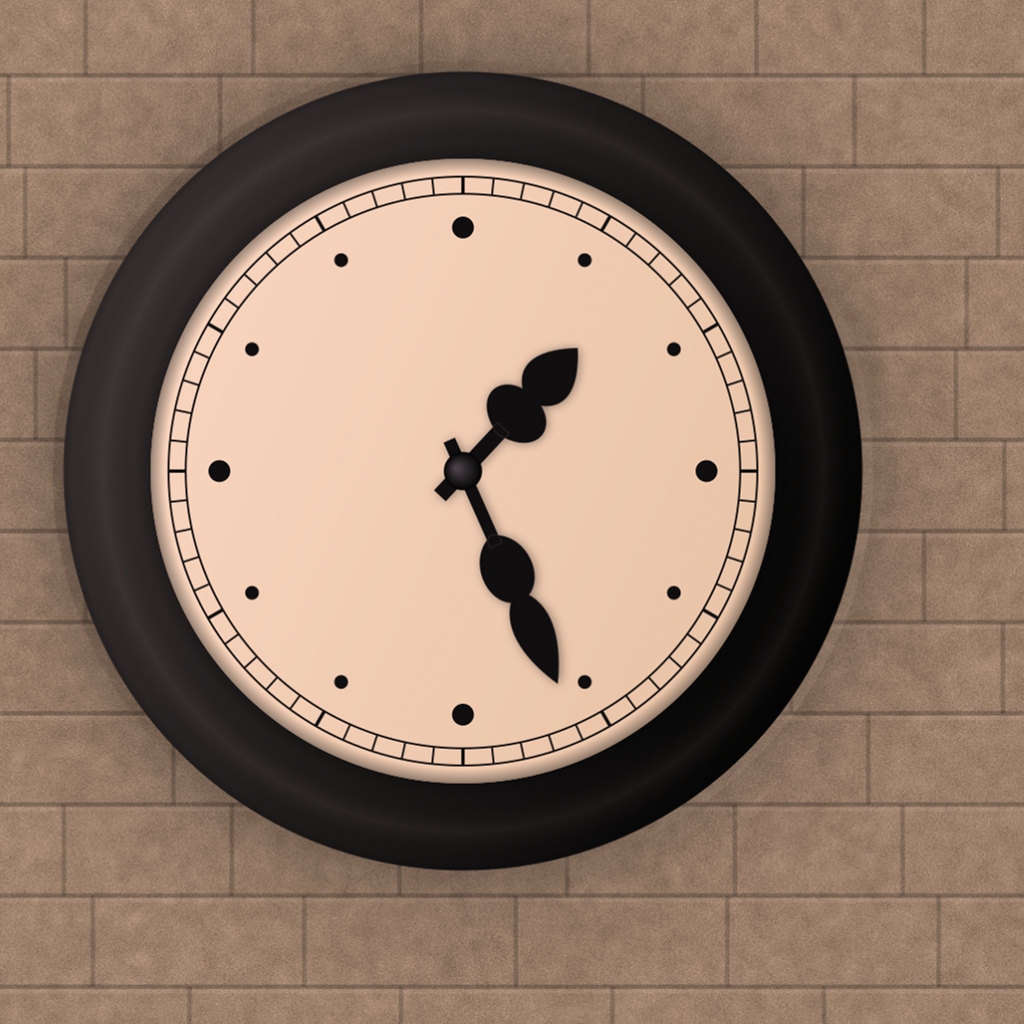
1:26
